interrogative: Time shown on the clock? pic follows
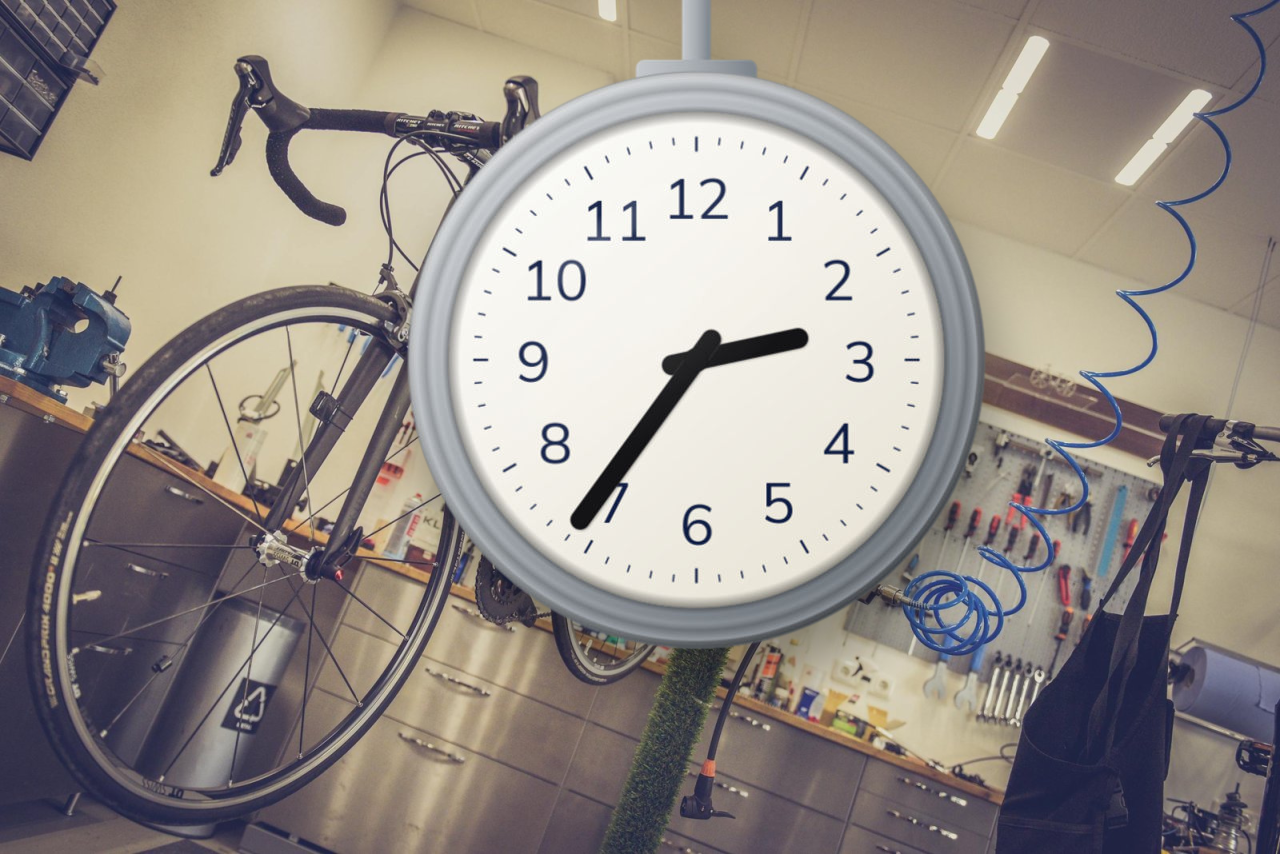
2:36
